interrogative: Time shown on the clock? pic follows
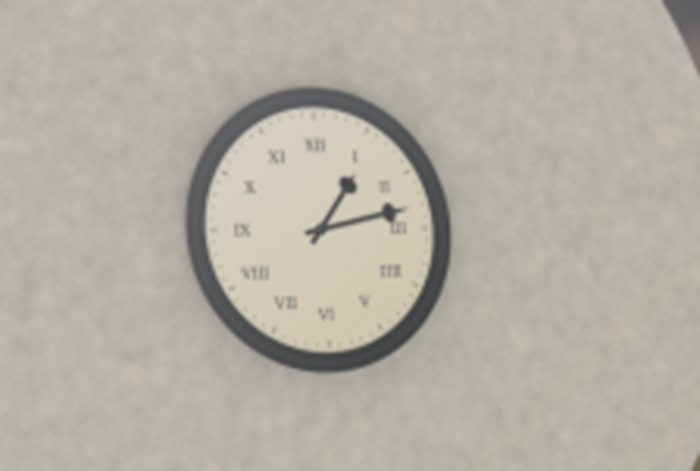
1:13
